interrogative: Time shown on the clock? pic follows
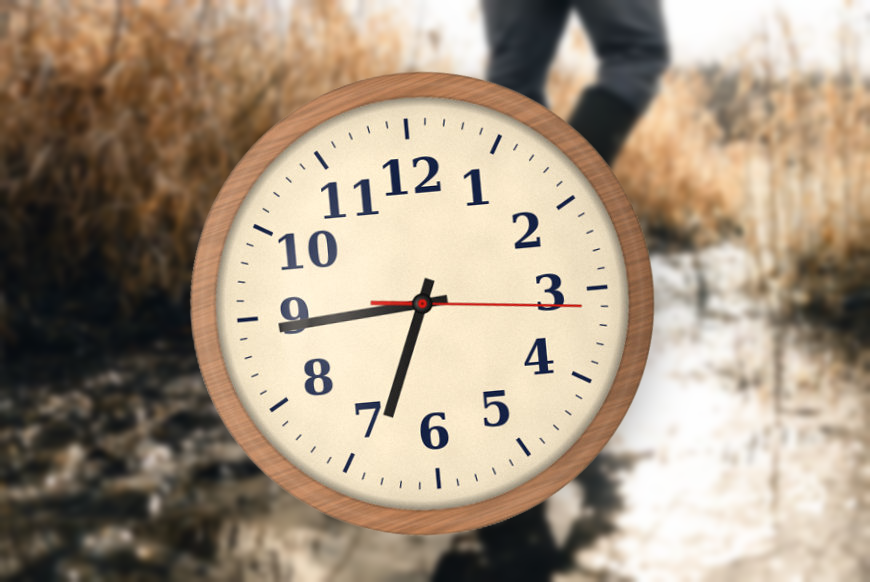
6:44:16
